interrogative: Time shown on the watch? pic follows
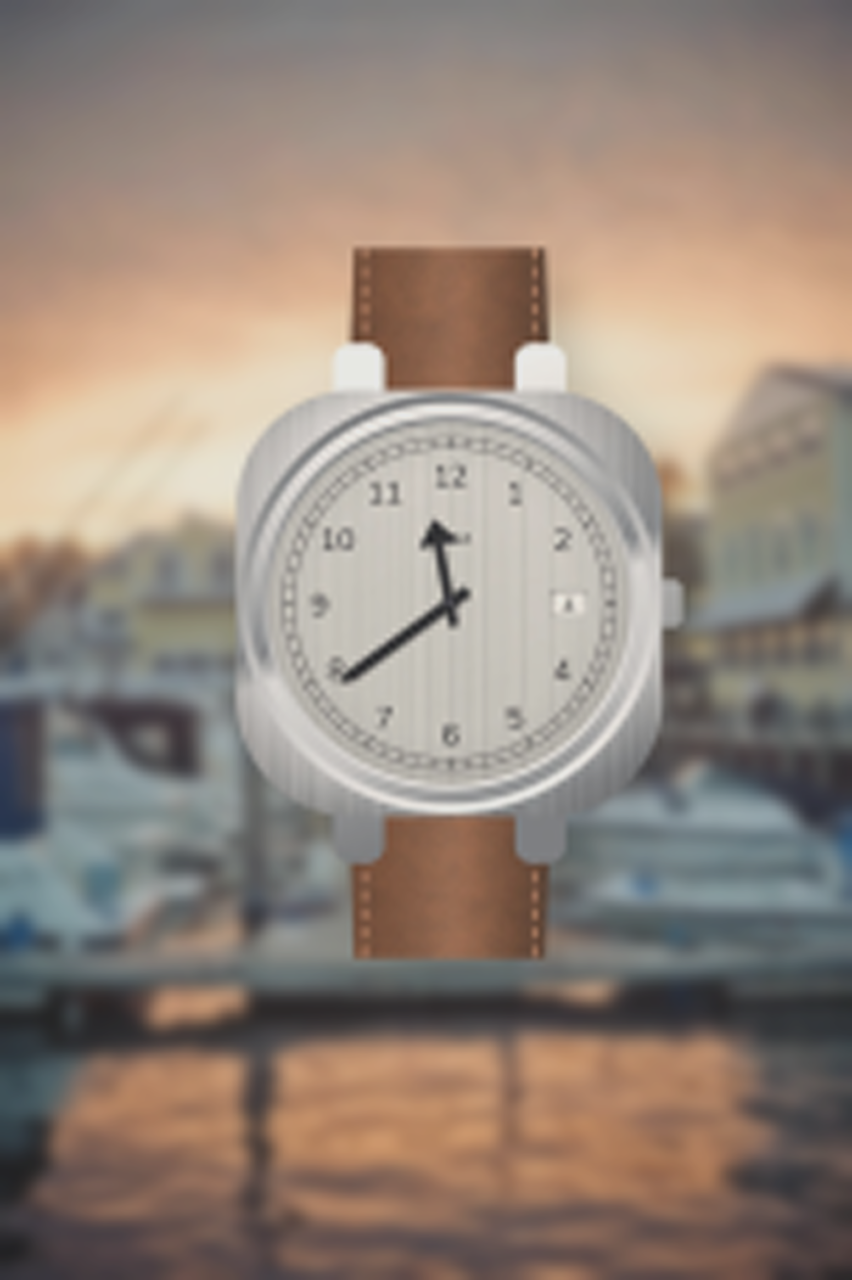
11:39
